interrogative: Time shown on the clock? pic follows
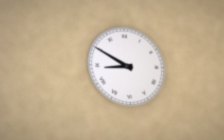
8:50
